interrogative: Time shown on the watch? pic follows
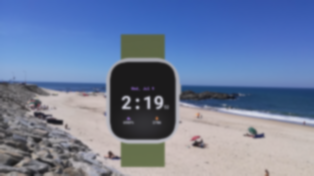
2:19
